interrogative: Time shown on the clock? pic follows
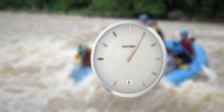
1:05
